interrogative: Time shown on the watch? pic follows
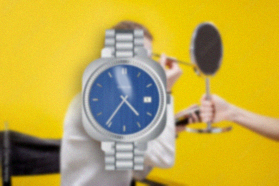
4:36
